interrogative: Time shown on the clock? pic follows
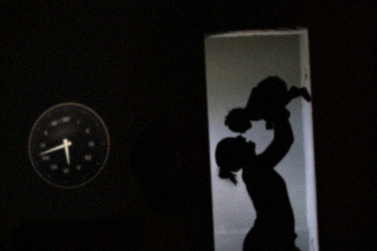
5:42
